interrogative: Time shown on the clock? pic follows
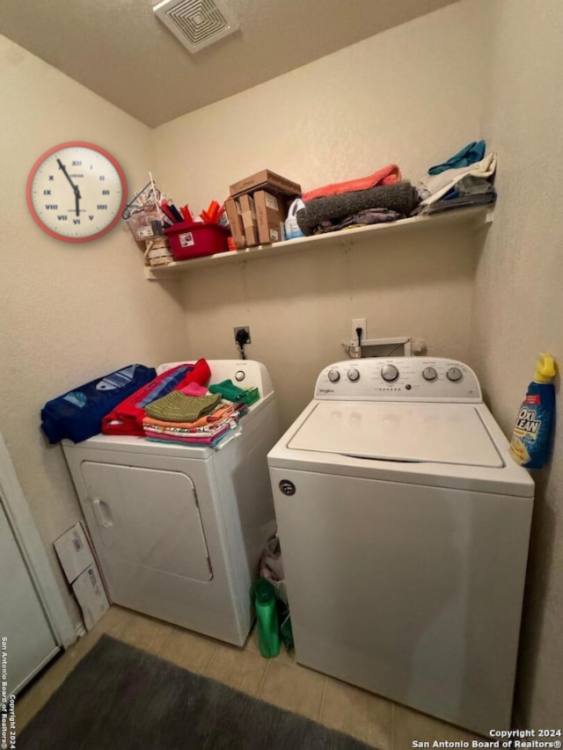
5:55
